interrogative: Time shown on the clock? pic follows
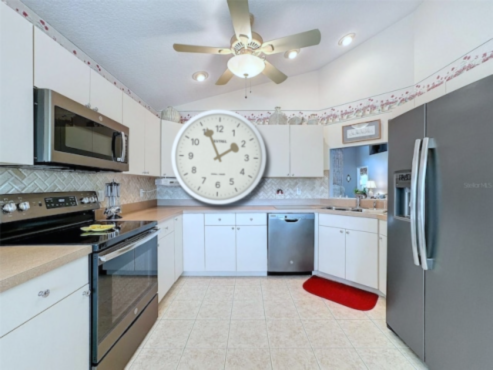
1:56
